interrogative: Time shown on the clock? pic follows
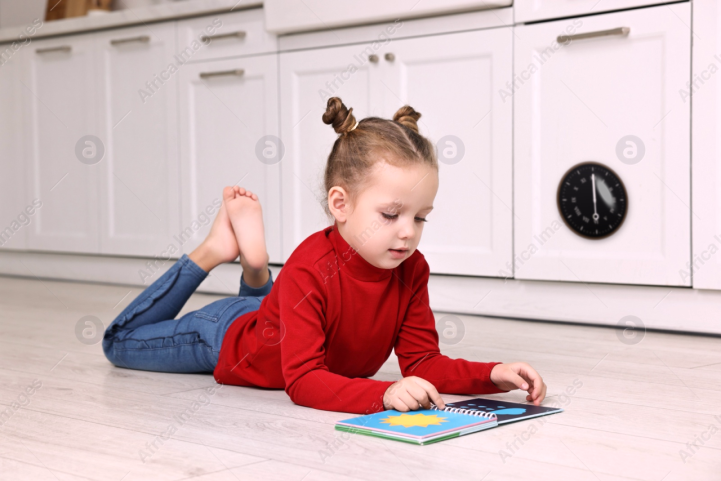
6:00
